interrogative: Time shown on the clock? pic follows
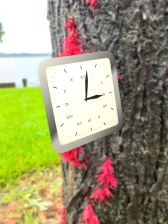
3:02
